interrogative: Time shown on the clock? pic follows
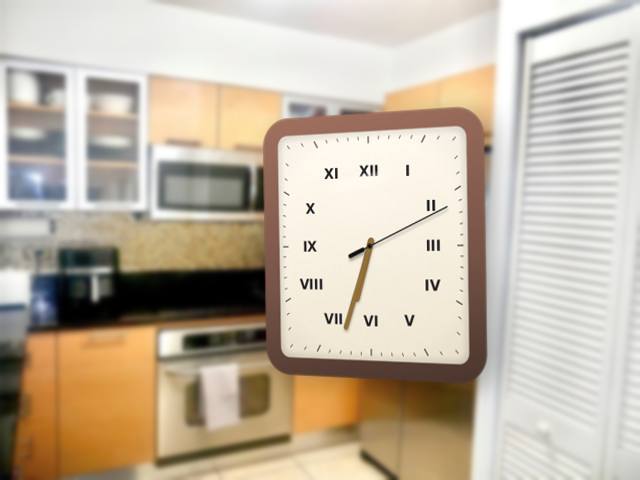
6:33:11
